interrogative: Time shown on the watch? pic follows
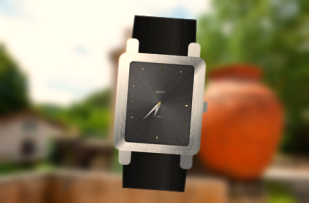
6:37
